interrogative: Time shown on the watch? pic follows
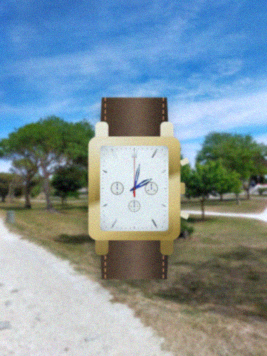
2:02
